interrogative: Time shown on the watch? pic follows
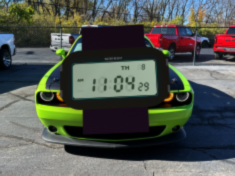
11:04
